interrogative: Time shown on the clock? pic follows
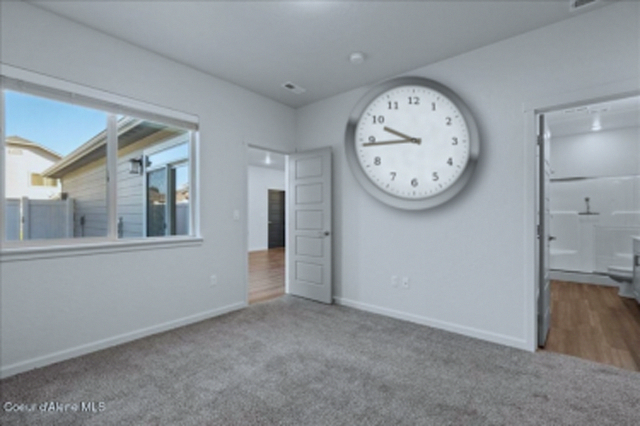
9:44
